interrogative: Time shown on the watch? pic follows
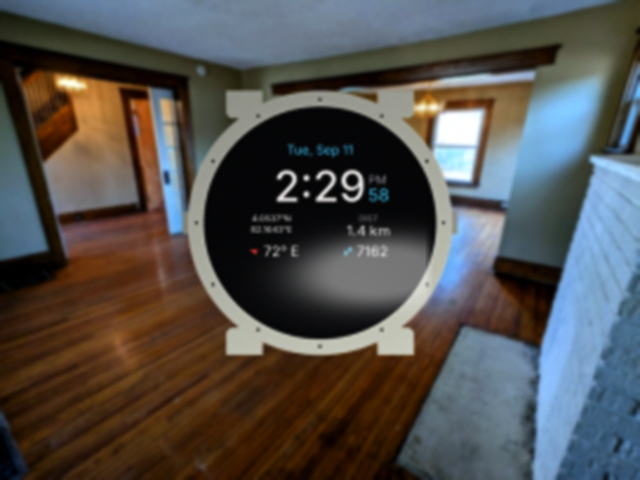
2:29
